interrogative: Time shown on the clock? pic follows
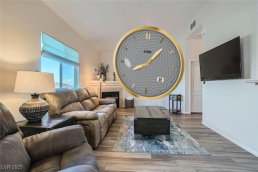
8:07
